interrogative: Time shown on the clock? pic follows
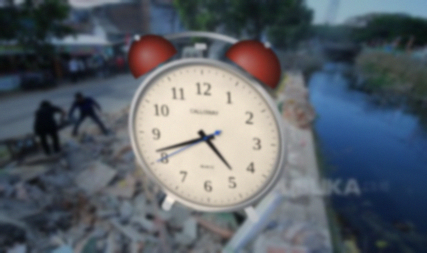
4:41:40
